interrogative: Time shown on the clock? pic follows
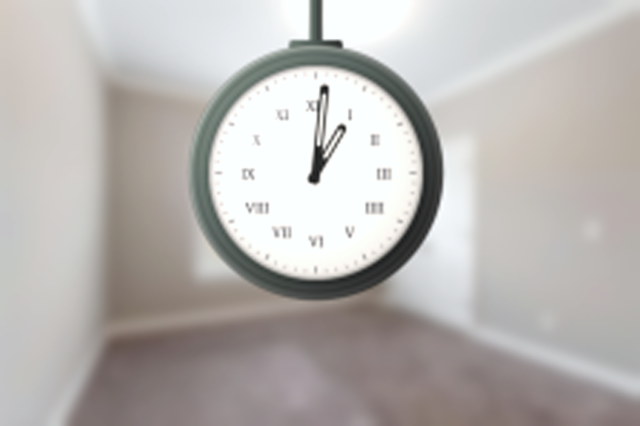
1:01
